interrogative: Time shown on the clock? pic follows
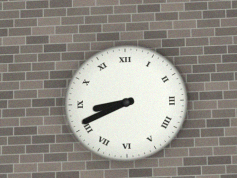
8:41
